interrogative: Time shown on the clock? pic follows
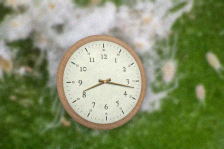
8:17
